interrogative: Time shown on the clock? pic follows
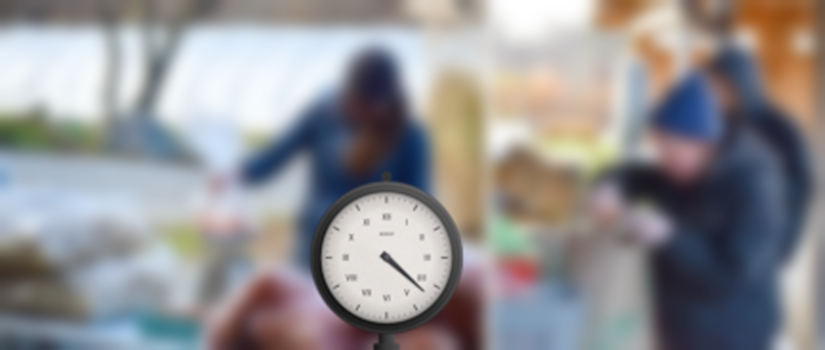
4:22
